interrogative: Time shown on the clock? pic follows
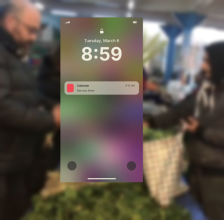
8:59
